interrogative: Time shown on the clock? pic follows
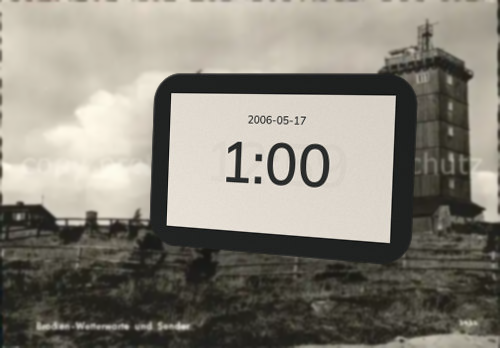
1:00
